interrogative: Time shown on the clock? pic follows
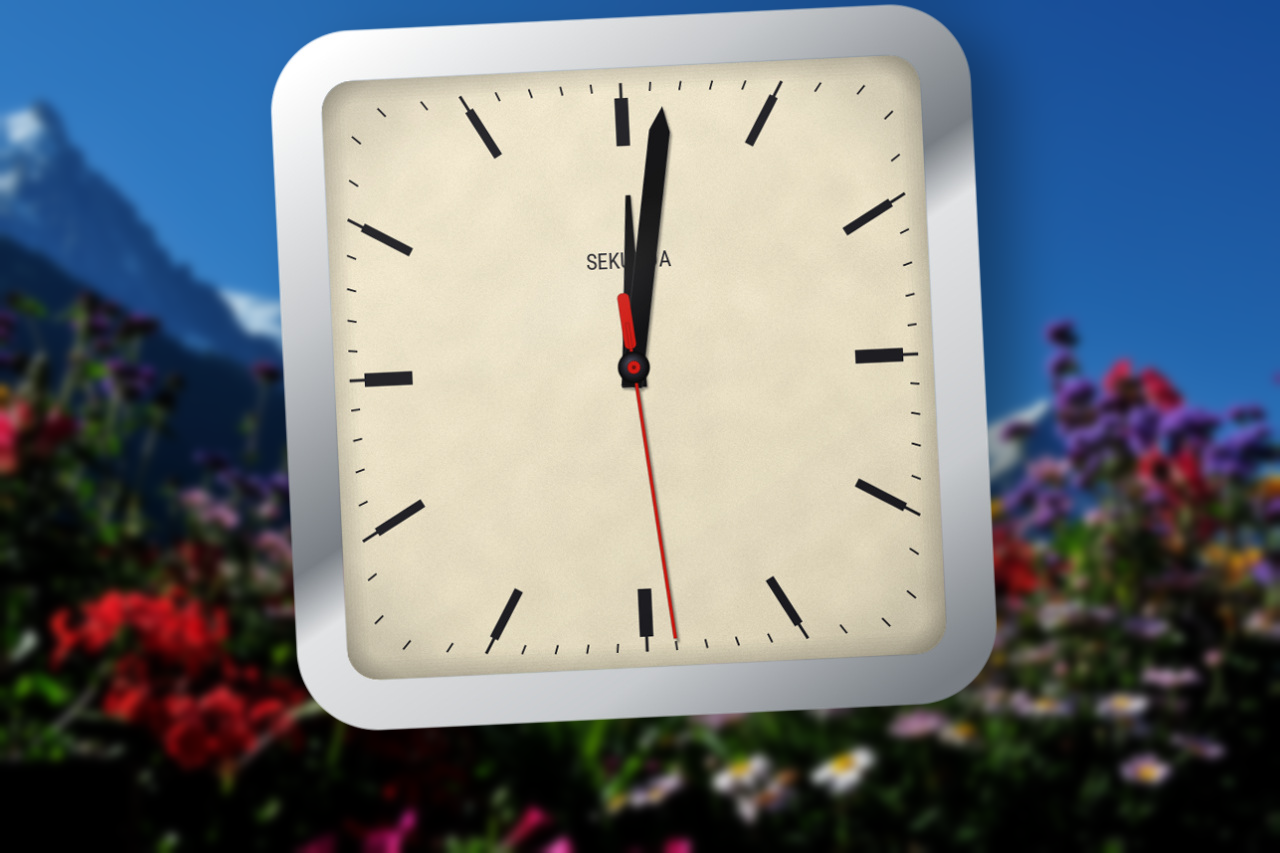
12:01:29
